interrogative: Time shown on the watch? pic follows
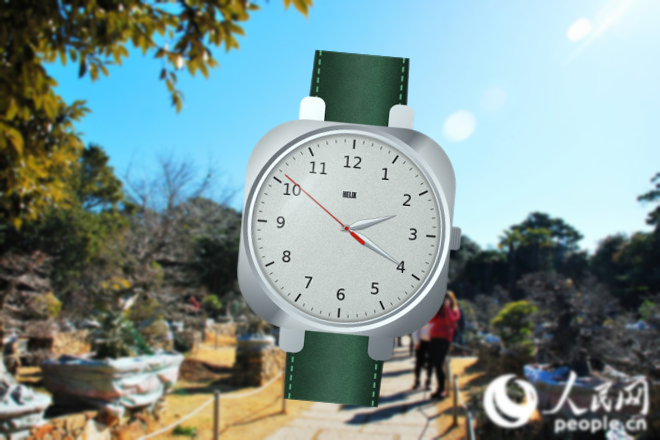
2:19:51
